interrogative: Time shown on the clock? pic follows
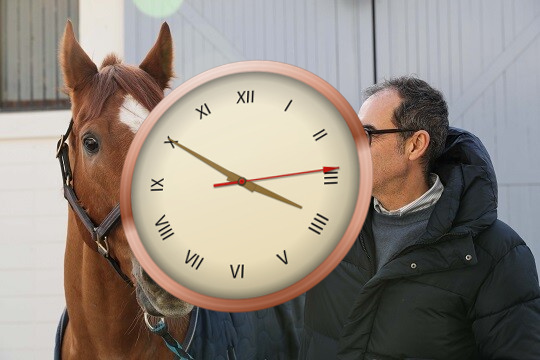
3:50:14
